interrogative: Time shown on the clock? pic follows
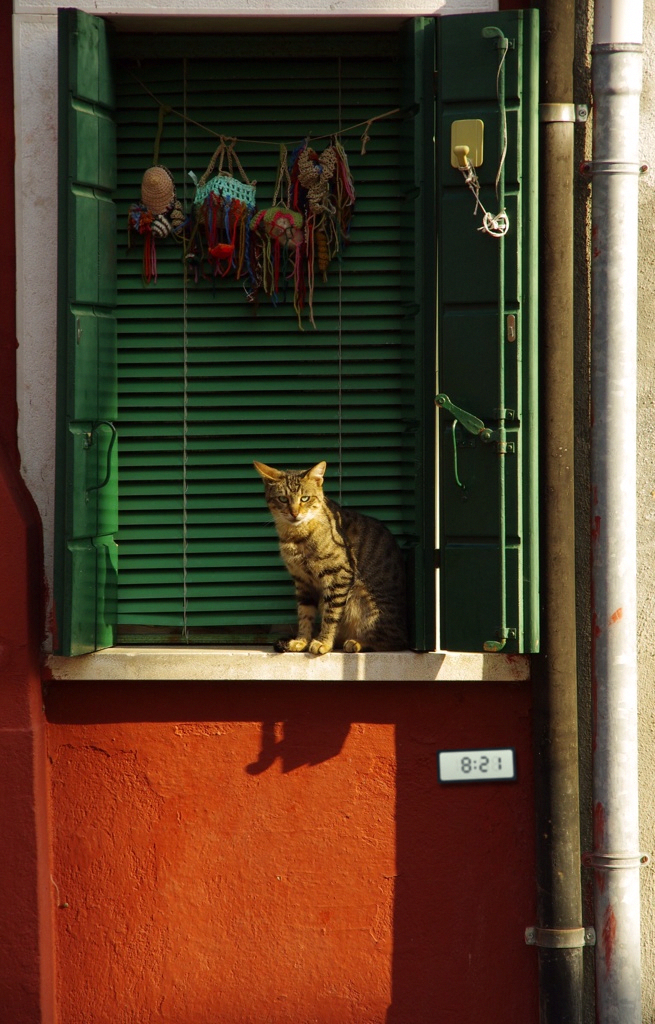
8:21
